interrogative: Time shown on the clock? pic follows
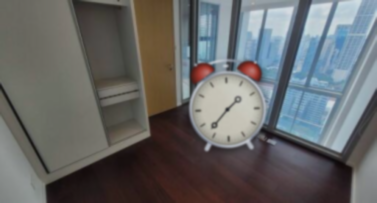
1:37
